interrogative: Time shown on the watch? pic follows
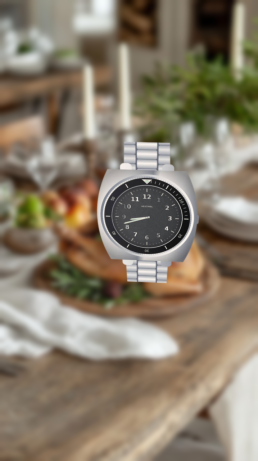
8:42
